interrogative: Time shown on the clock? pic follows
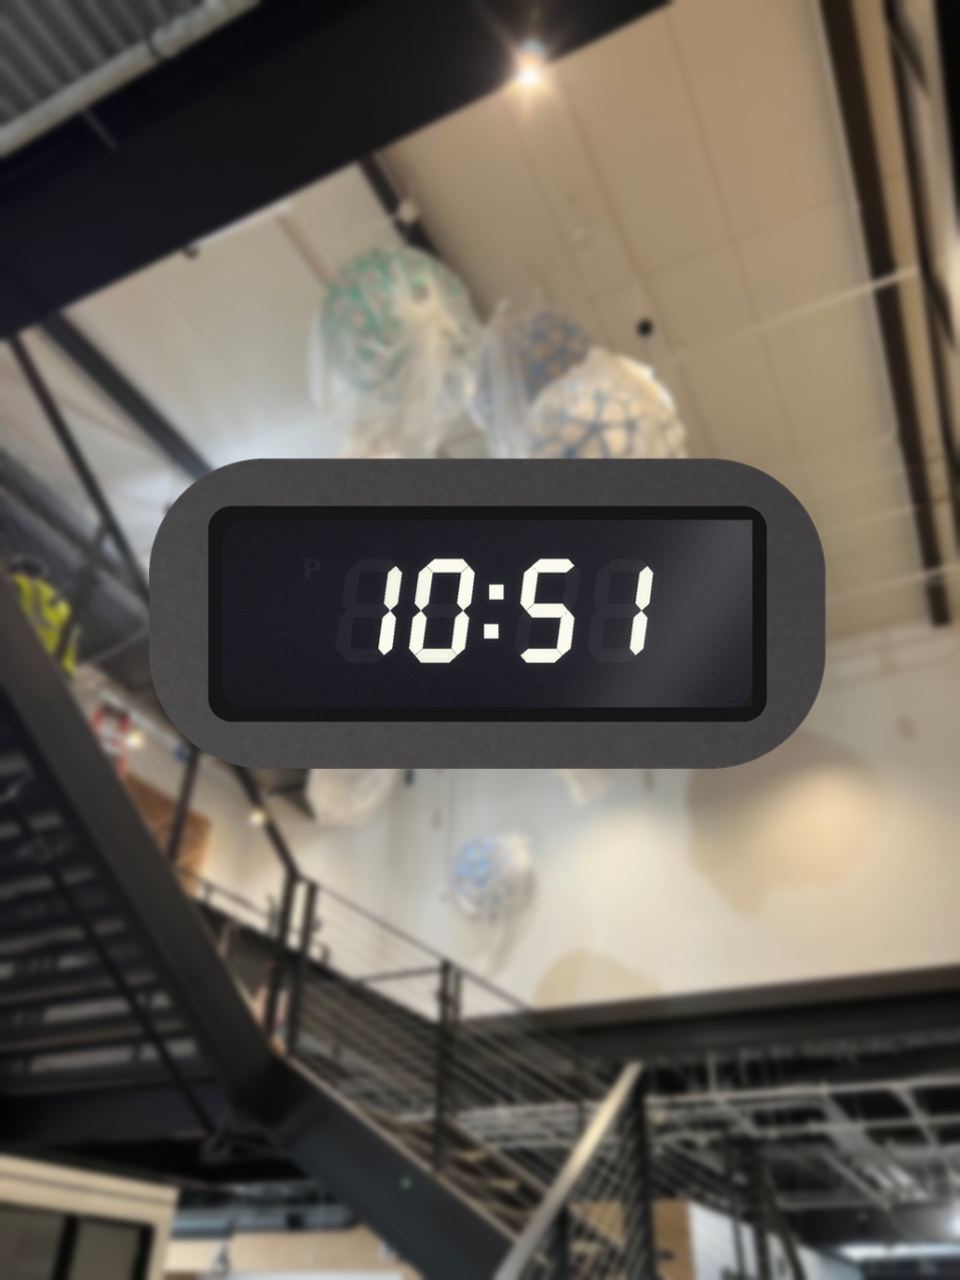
10:51
